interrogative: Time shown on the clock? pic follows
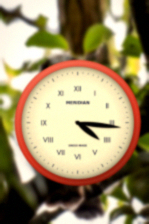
4:16
